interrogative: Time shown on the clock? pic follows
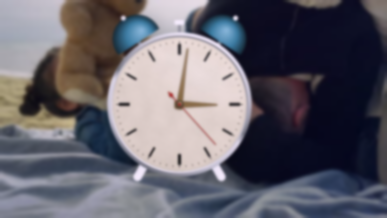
3:01:23
